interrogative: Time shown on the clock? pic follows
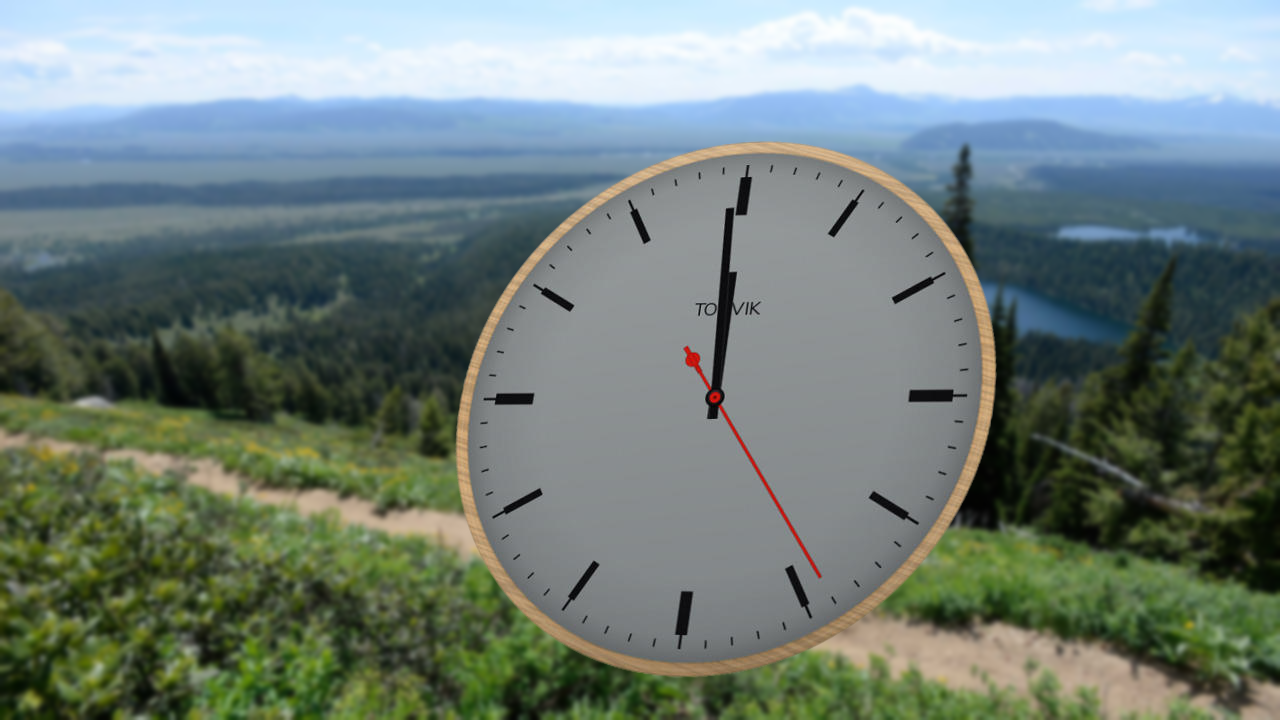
11:59:24
